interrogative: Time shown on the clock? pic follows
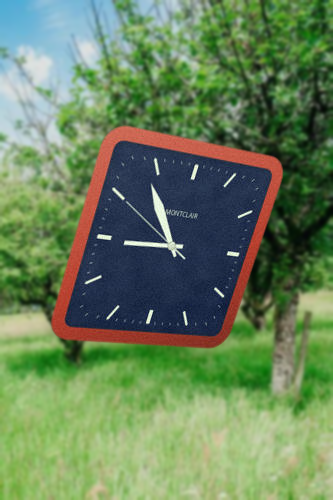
8:53:50
